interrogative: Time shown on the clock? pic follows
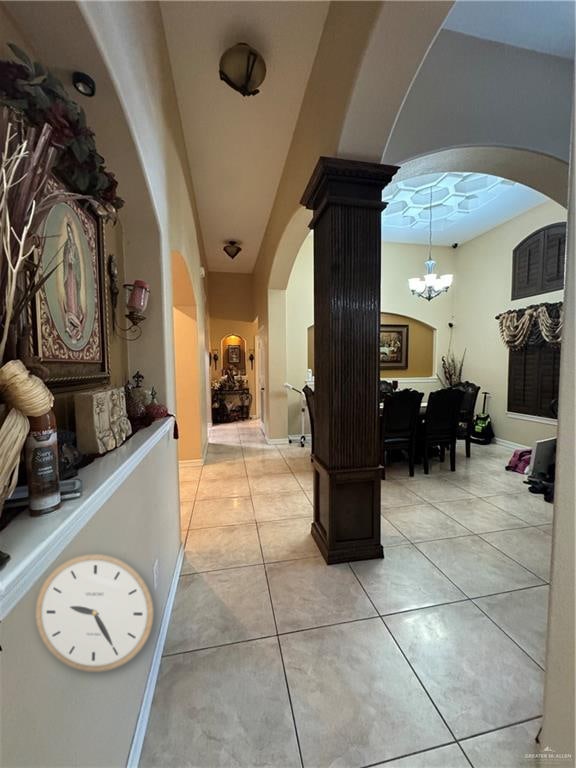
9:25
